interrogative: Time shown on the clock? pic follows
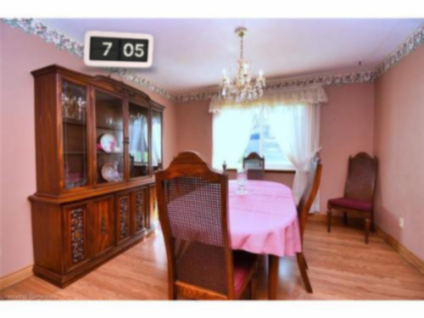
7:05
